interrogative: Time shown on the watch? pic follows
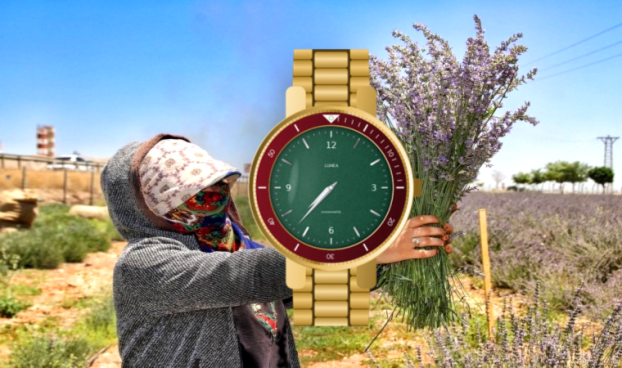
7:37
